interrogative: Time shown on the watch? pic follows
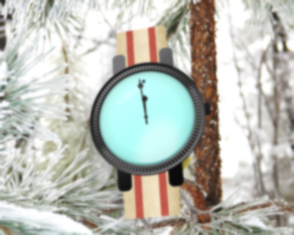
11:59
